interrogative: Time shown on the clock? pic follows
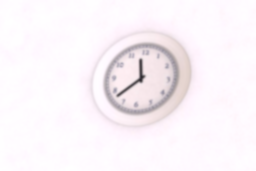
11:38
